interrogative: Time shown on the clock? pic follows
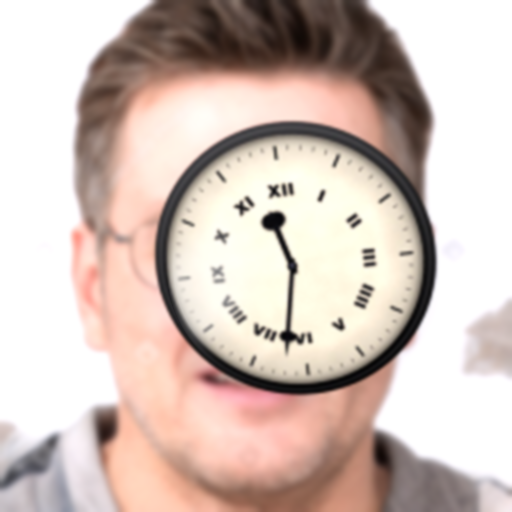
11:32
